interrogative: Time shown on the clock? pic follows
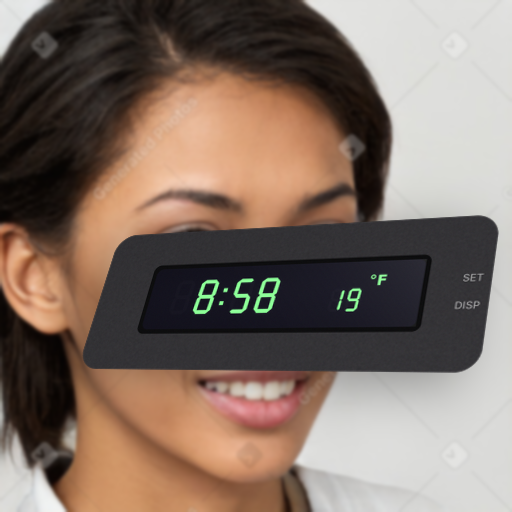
8:58
